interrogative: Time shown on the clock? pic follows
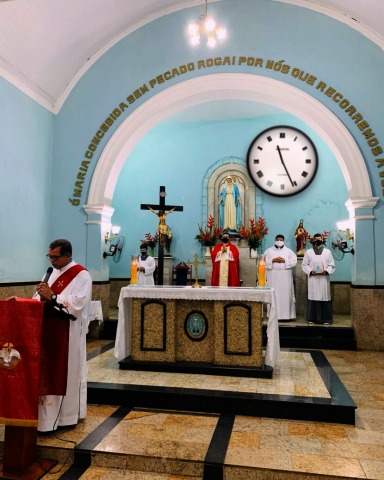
11:26
